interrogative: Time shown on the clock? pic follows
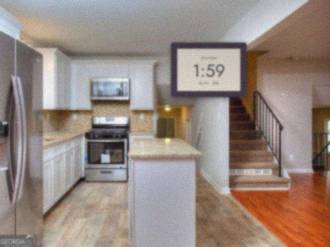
1:59
